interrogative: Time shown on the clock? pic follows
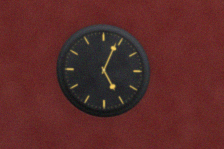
5:04
